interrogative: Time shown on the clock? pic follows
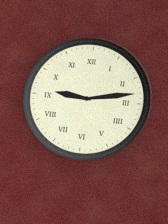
9:13
